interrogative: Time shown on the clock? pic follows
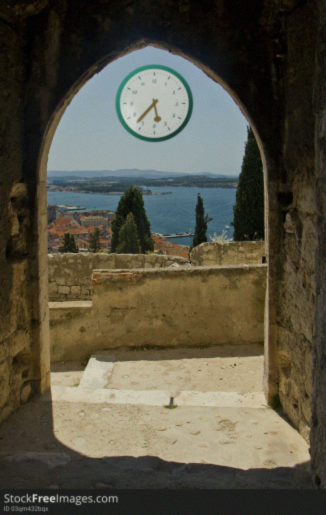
5:37
